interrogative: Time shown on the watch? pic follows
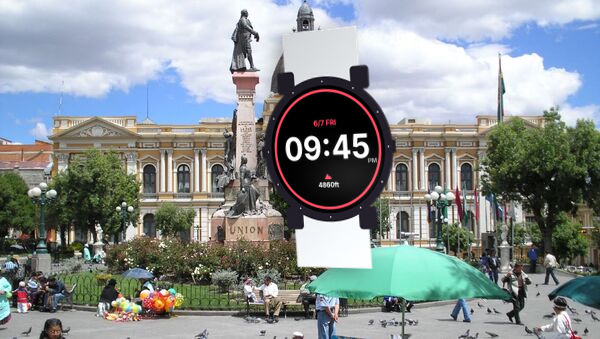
9:45
